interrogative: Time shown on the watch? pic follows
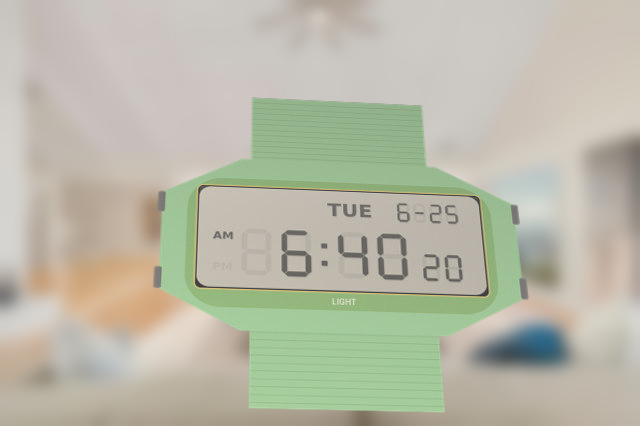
6:40:20
